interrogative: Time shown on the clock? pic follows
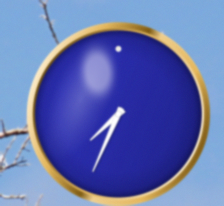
7:34
